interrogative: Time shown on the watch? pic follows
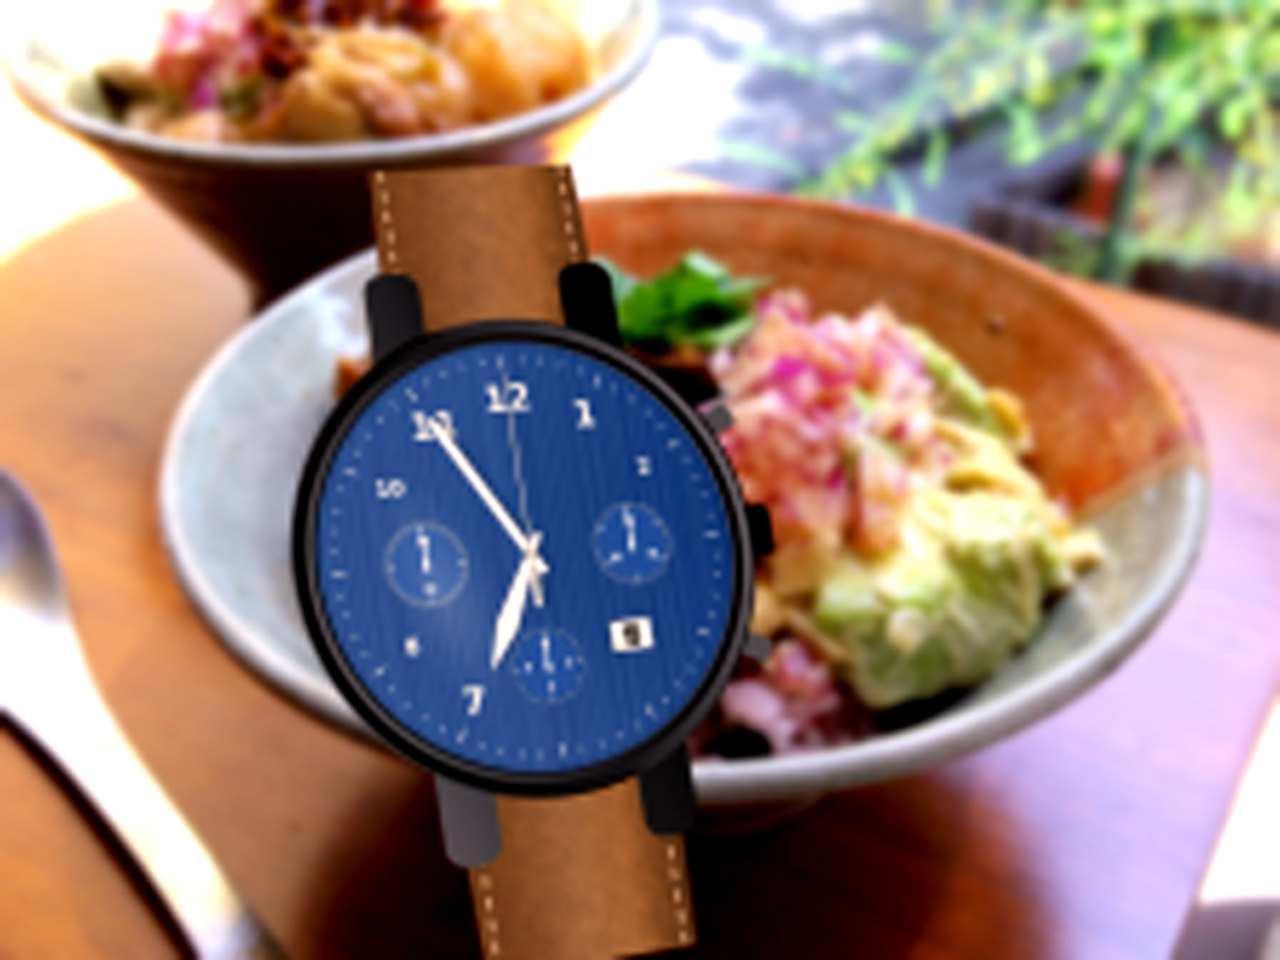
6:55
